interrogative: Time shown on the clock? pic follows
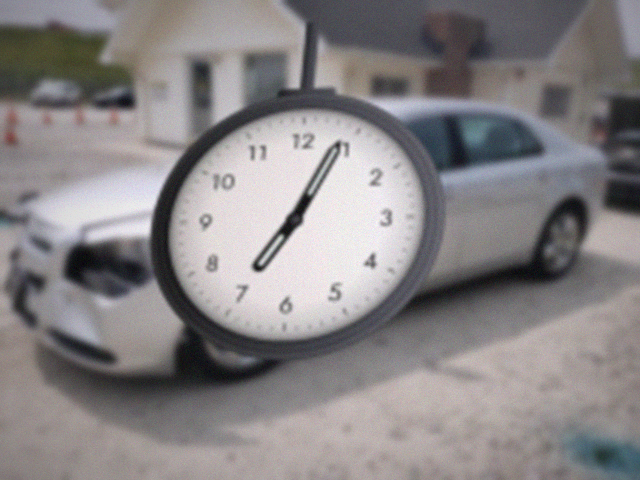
7:04
